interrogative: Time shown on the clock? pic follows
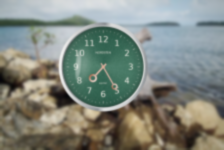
7:25
